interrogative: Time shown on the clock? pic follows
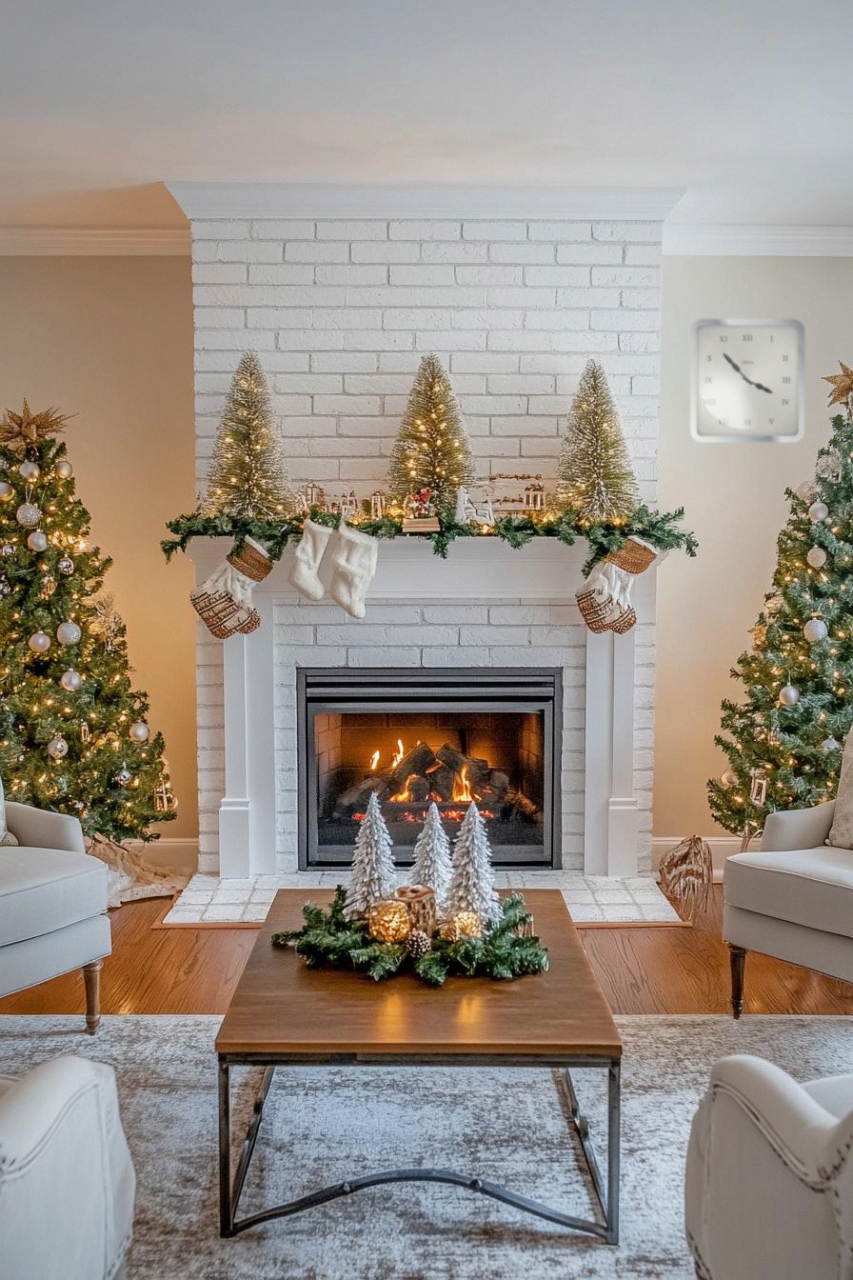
3:53
